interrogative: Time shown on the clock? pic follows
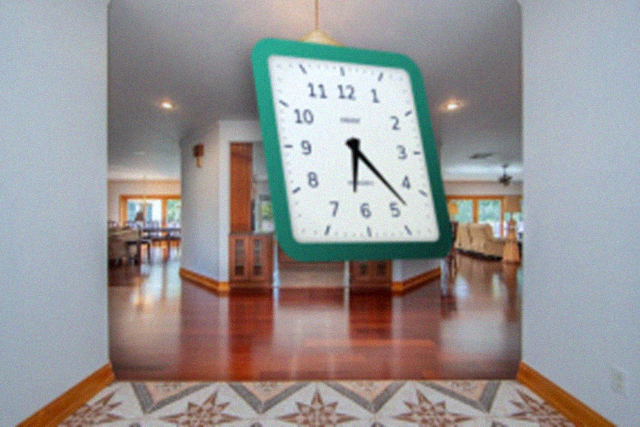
6:23
